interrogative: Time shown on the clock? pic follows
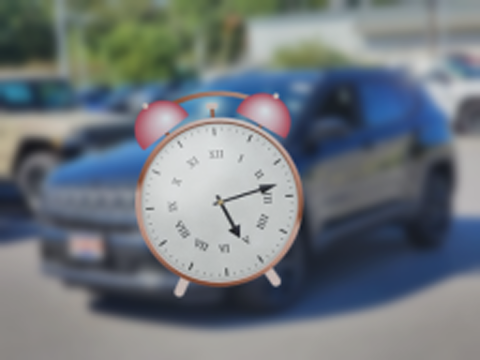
5:13
